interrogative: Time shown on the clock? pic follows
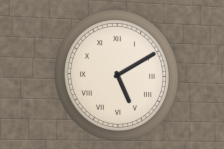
5:10
